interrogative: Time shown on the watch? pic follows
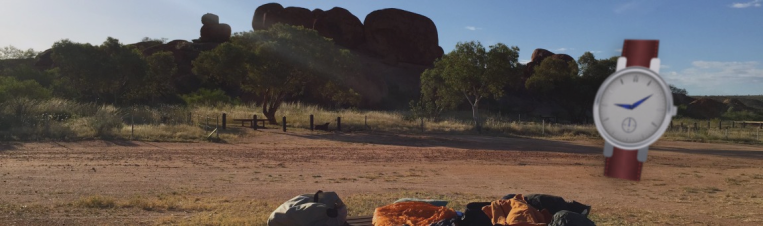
9:09
